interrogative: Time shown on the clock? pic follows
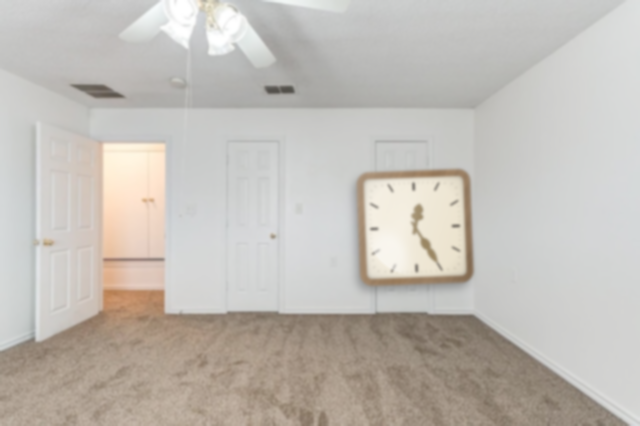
12:25
